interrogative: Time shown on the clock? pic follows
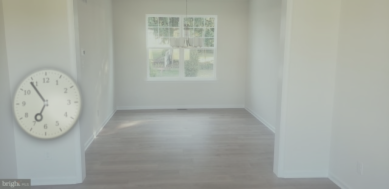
6:54
